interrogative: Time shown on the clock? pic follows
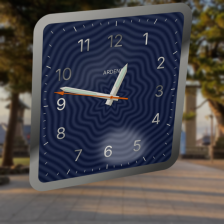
12:47:47
